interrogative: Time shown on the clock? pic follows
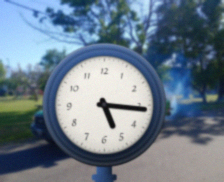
5:16
